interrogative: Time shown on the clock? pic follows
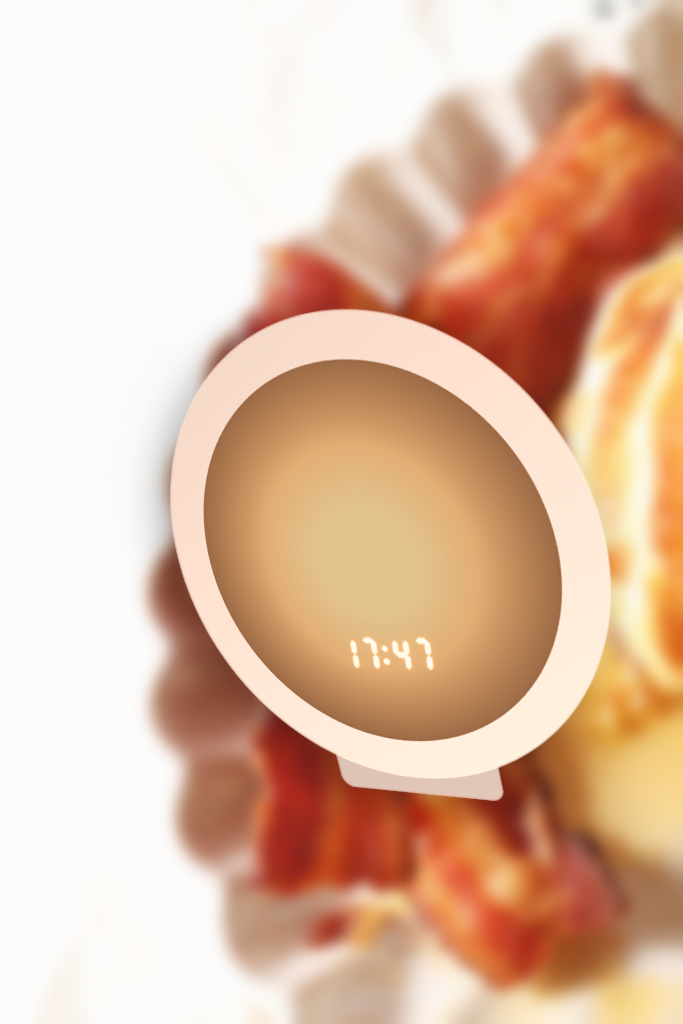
17:47
